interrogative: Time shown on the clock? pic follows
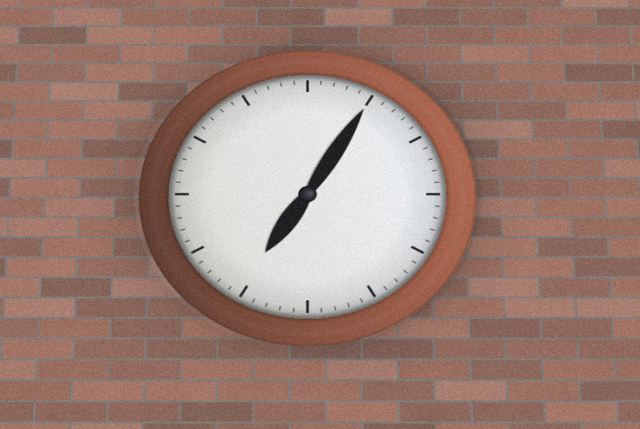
7:05
